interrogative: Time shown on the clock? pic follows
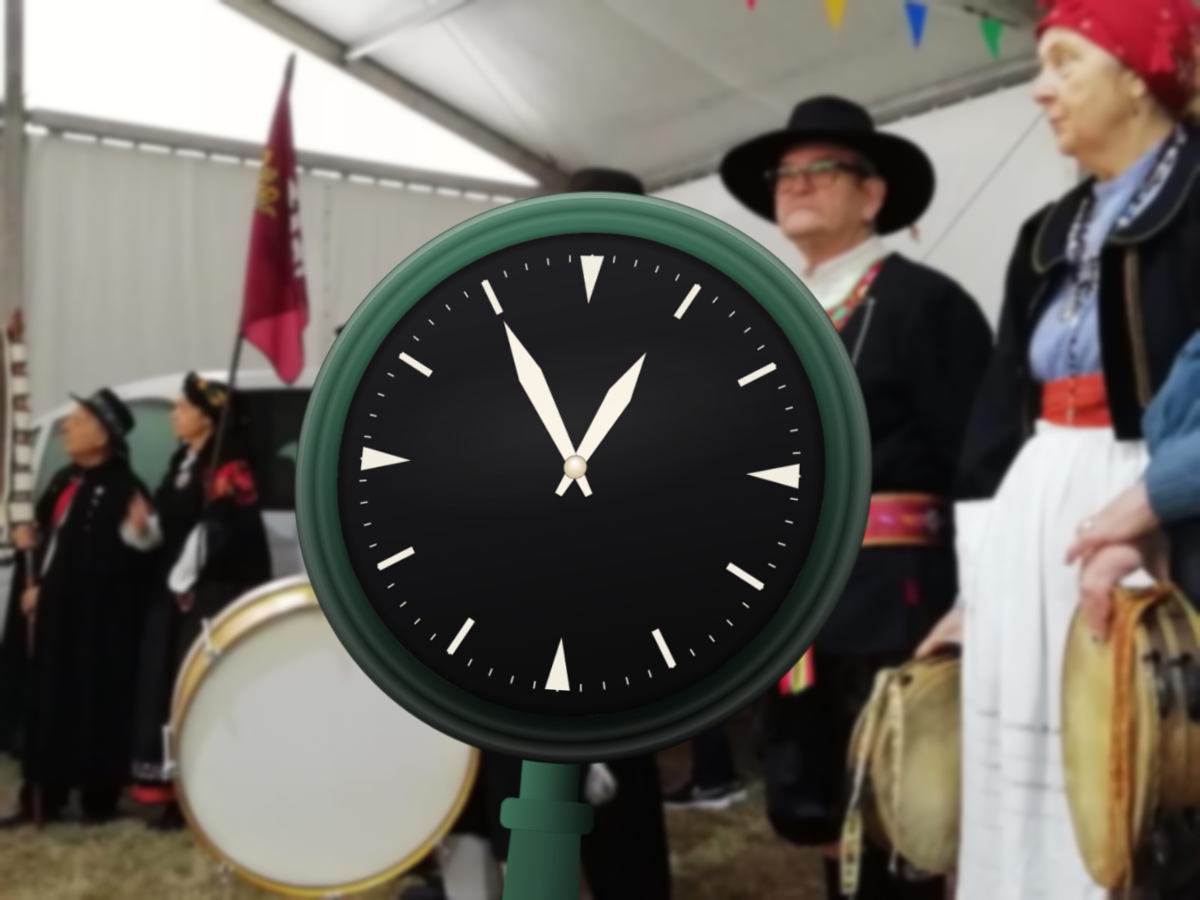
12:55
